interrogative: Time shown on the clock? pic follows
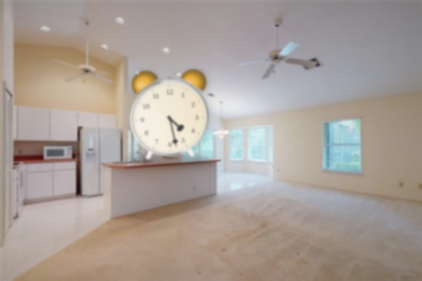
4:28
